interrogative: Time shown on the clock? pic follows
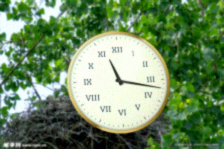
11:17
